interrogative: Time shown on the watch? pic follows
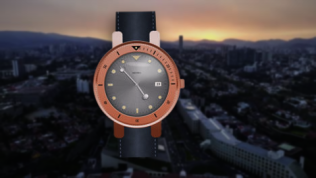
4:53
